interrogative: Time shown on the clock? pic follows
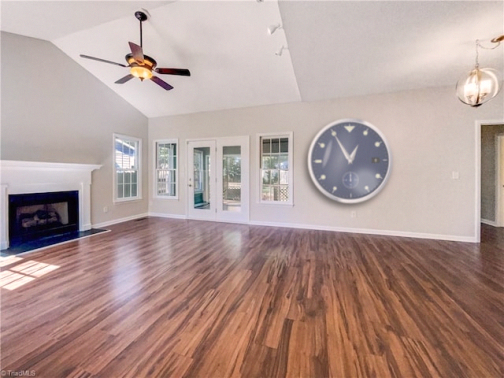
12:55
